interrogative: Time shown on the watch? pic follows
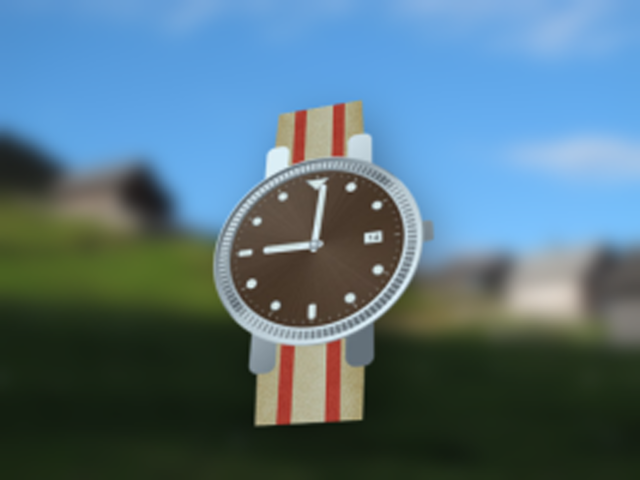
9:01
